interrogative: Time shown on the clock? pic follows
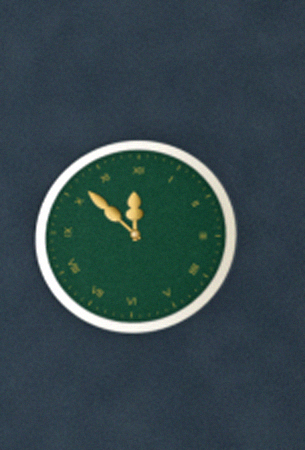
11:52
